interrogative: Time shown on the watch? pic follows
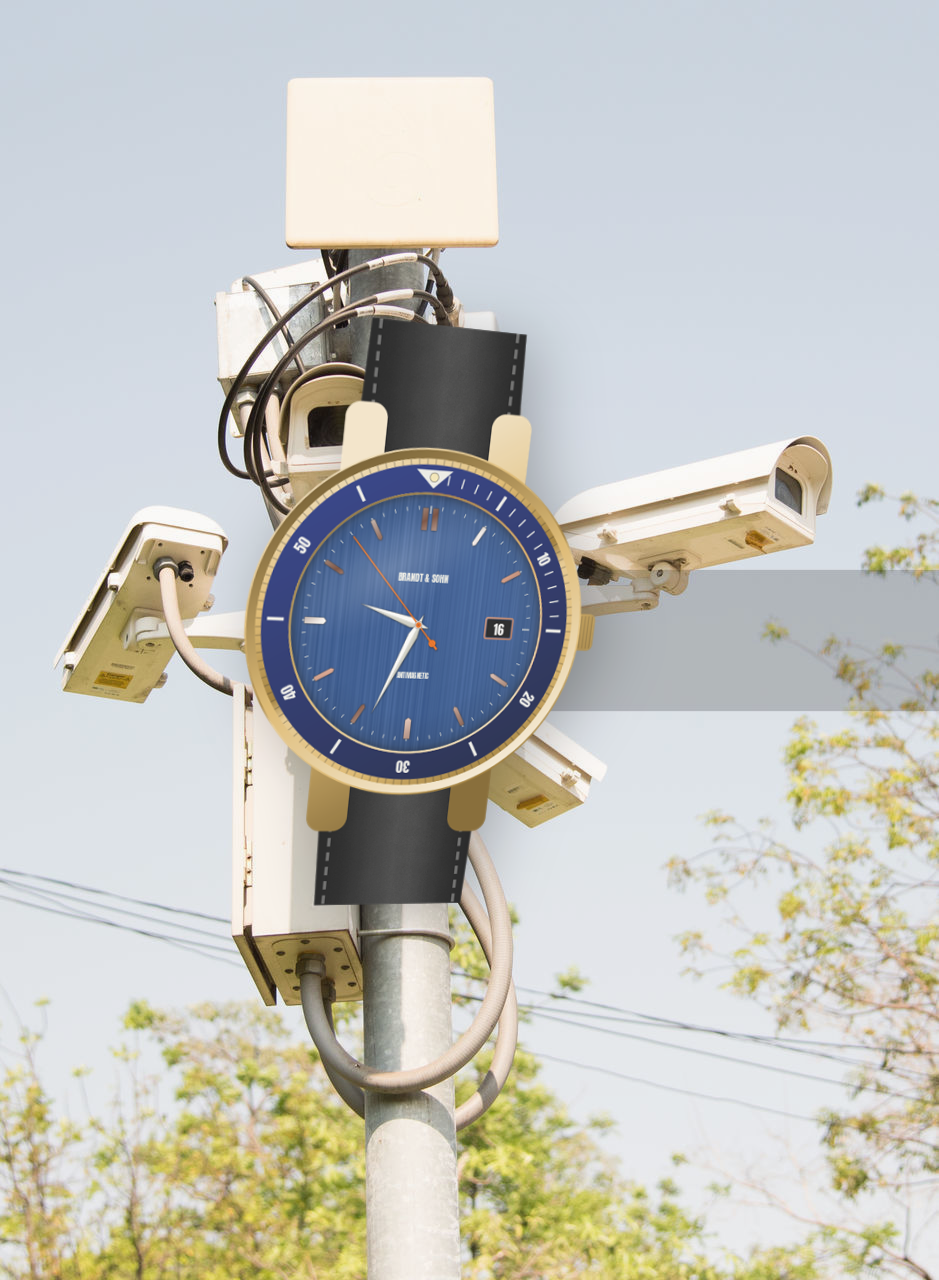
9:33:53
